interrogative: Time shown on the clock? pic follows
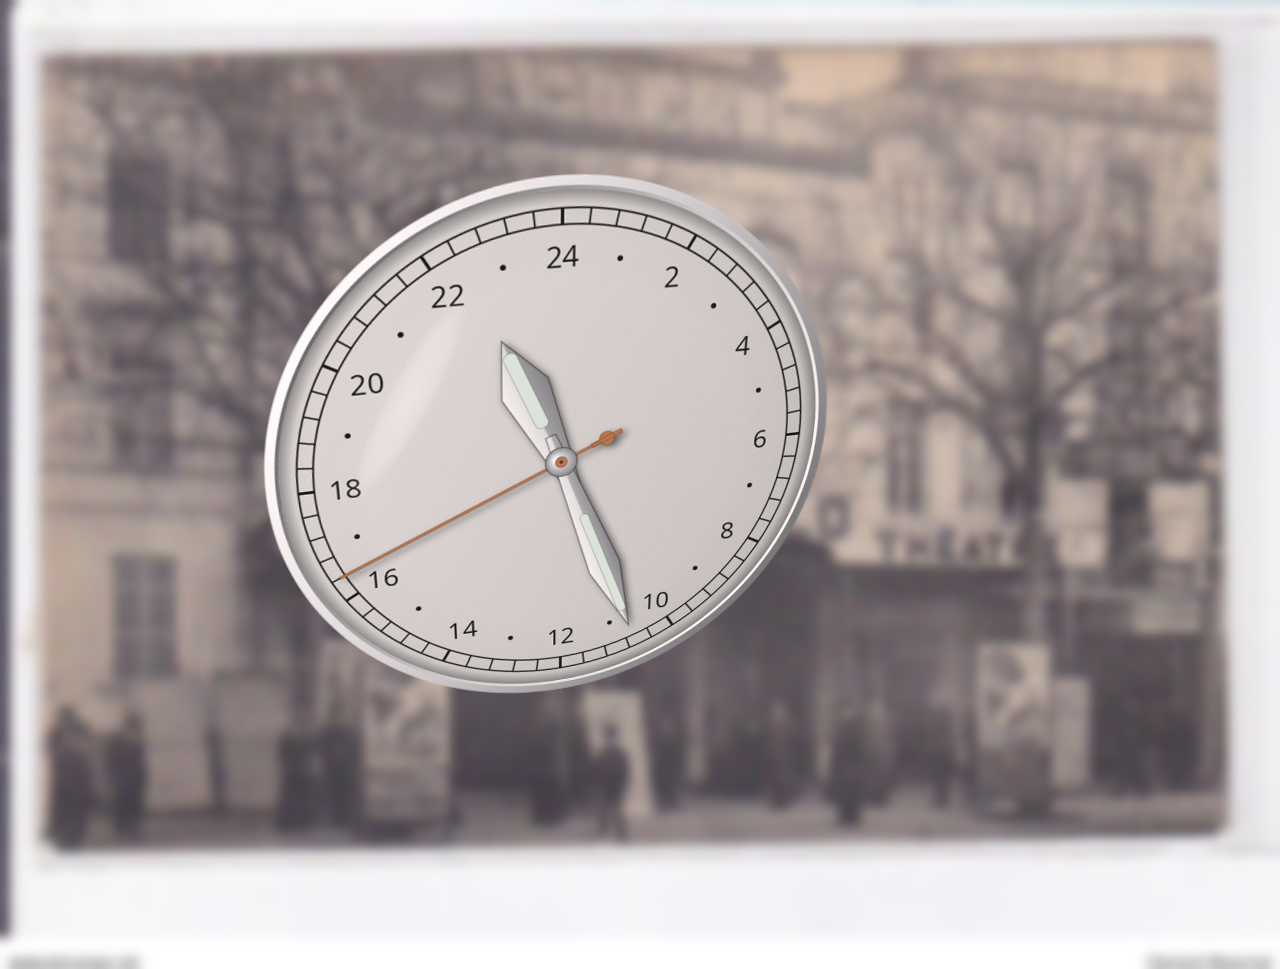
22:26:41
